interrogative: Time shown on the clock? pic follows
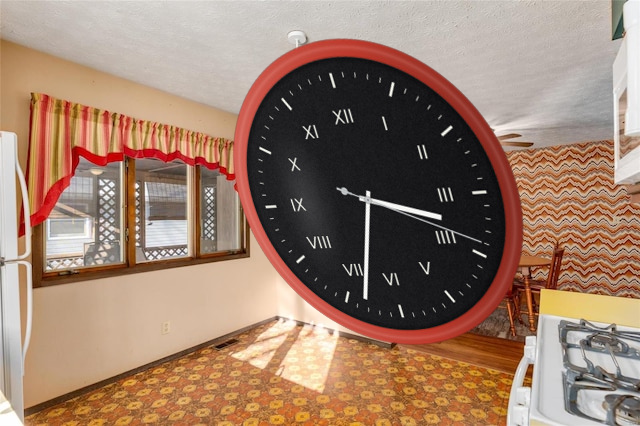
3:33:19
